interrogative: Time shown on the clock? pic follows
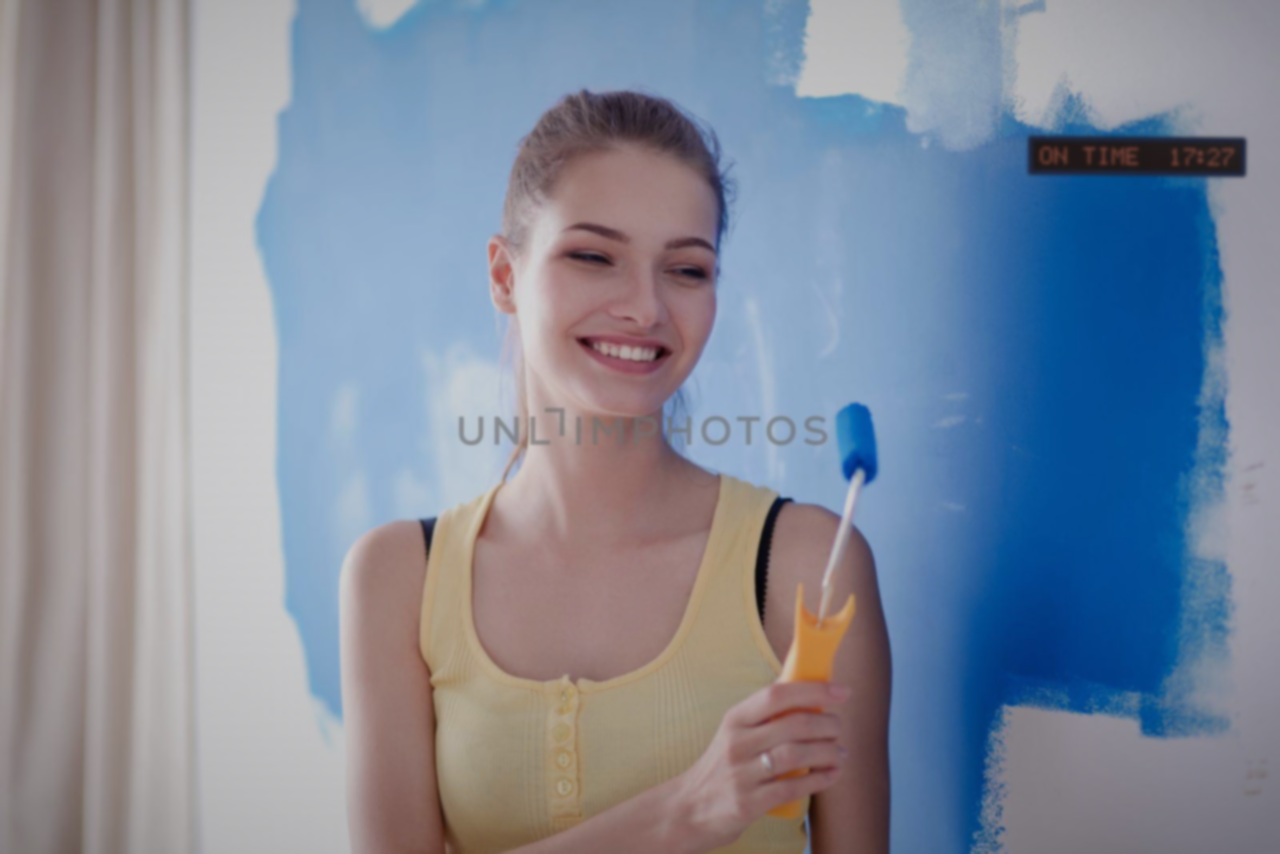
17:27
